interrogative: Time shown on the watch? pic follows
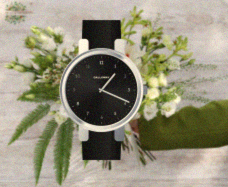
1:19
